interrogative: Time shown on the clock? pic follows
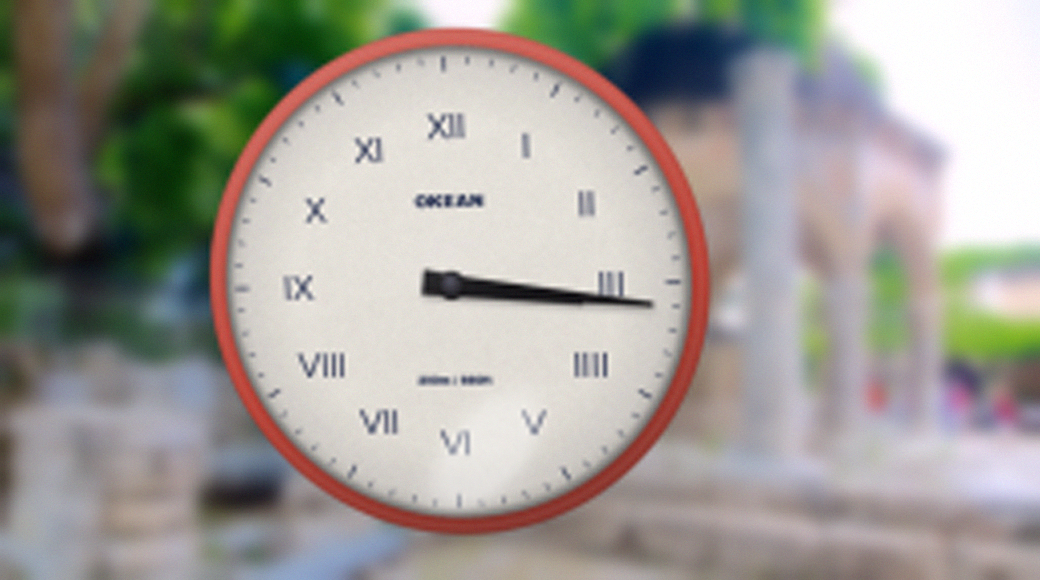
3:16
